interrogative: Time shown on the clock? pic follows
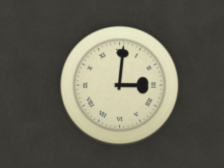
3:01
